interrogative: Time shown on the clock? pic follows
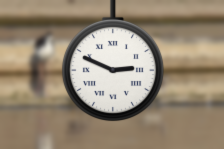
2:49
